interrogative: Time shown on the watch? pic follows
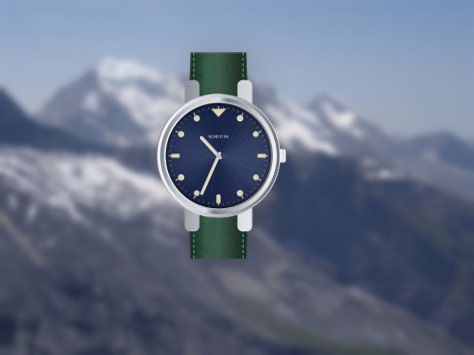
10:34
